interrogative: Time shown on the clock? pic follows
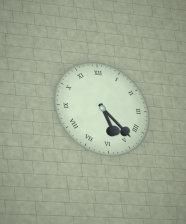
5:23
